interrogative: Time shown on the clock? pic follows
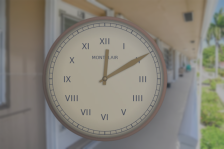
12:10
